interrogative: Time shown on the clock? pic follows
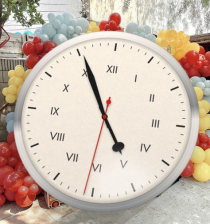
4:55:31
